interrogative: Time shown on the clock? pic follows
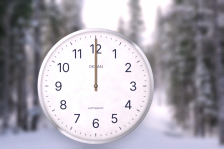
12:00
